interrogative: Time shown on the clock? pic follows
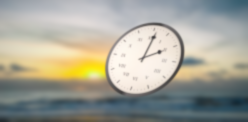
2:01
